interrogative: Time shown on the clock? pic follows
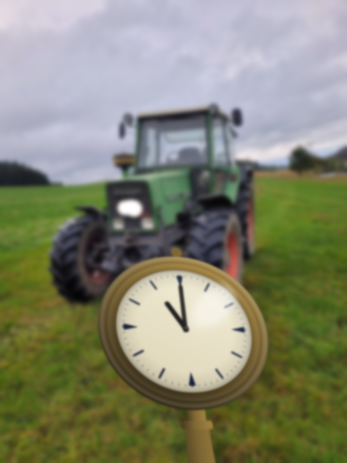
11:00
